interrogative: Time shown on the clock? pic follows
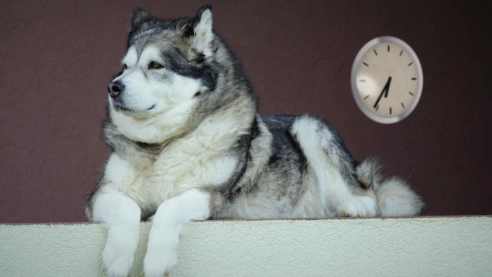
6:36
